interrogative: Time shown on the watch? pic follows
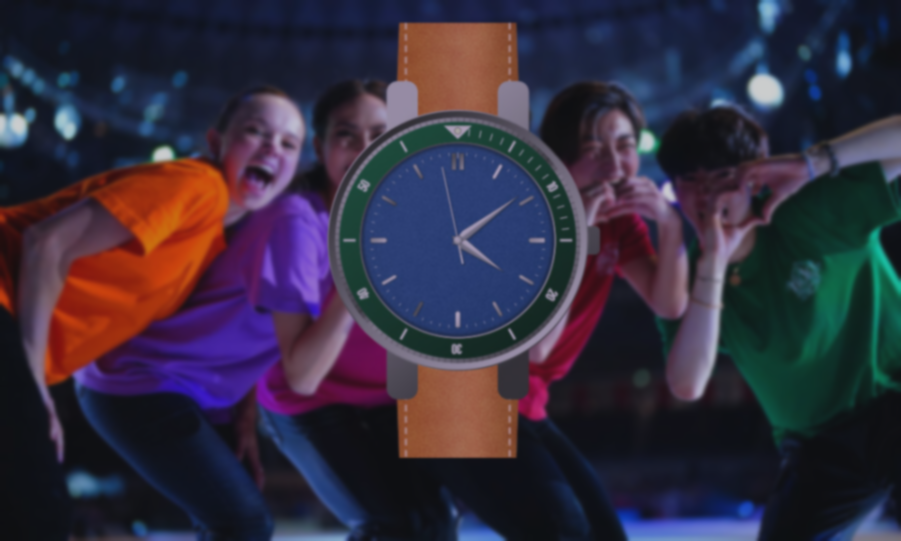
4:08:58
